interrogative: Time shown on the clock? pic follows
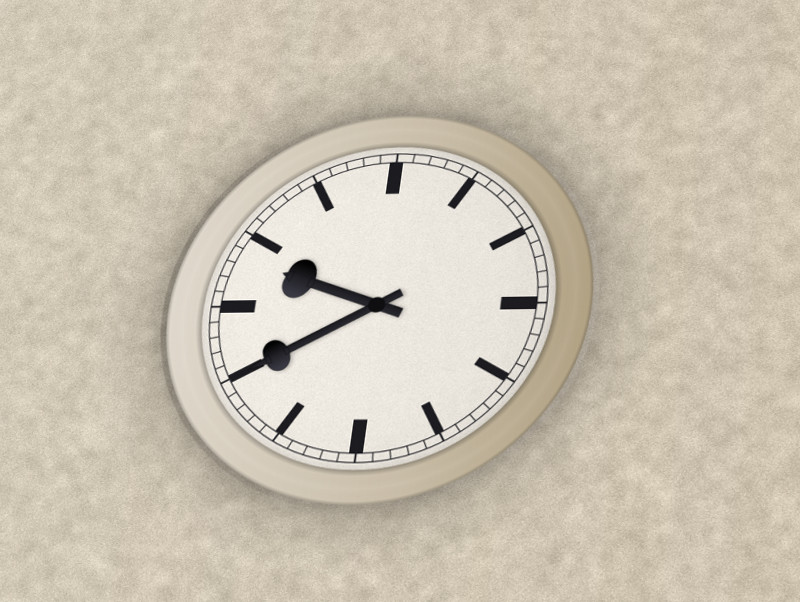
9:40
